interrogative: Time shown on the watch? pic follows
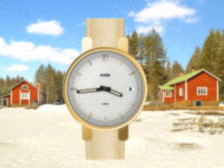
3:44
